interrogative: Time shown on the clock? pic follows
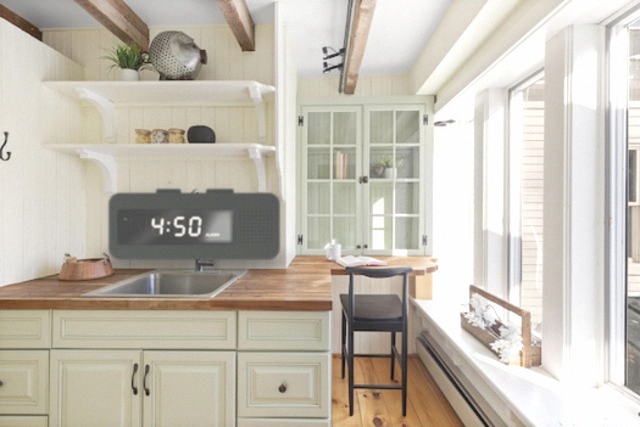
4:50
